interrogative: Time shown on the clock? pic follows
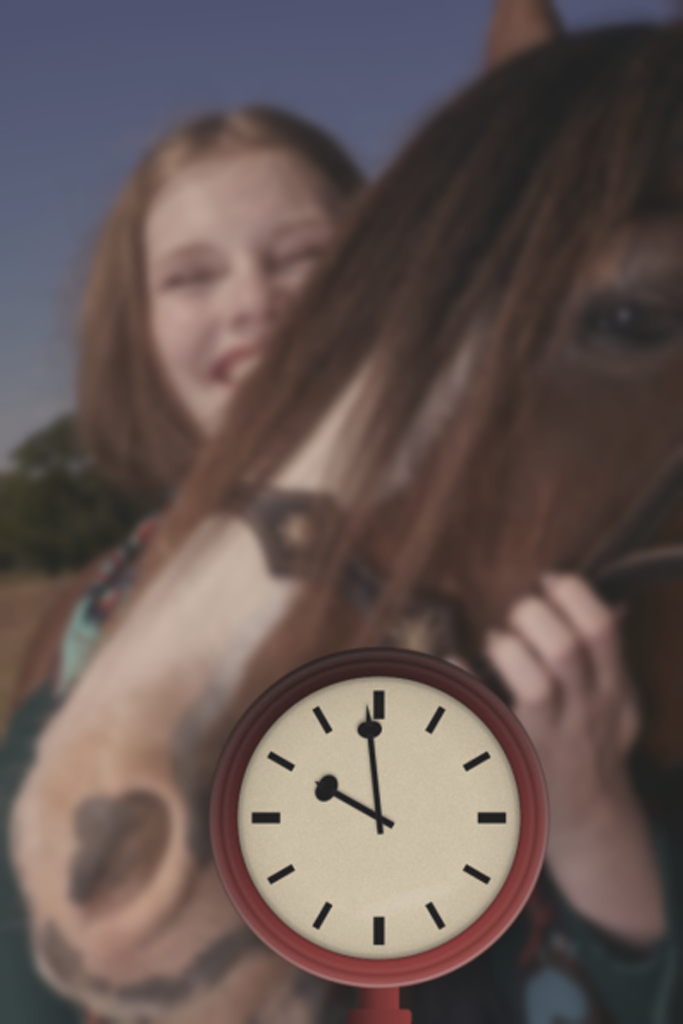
9:59
